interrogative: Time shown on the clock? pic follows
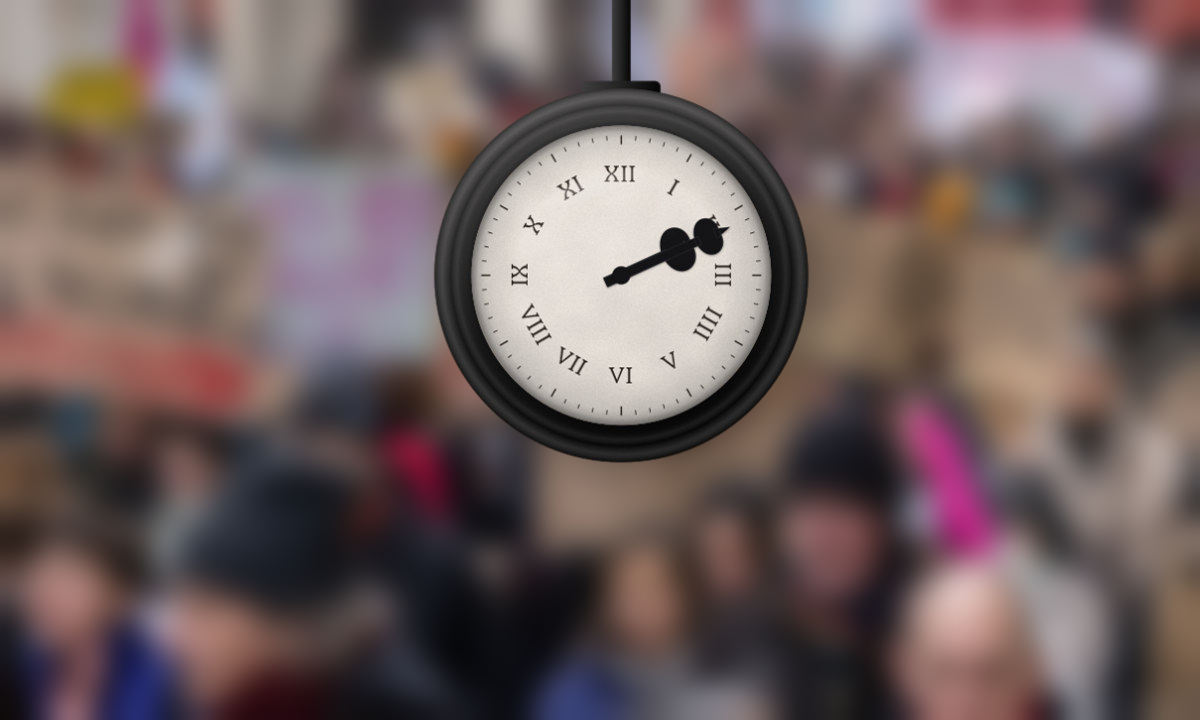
2:11
